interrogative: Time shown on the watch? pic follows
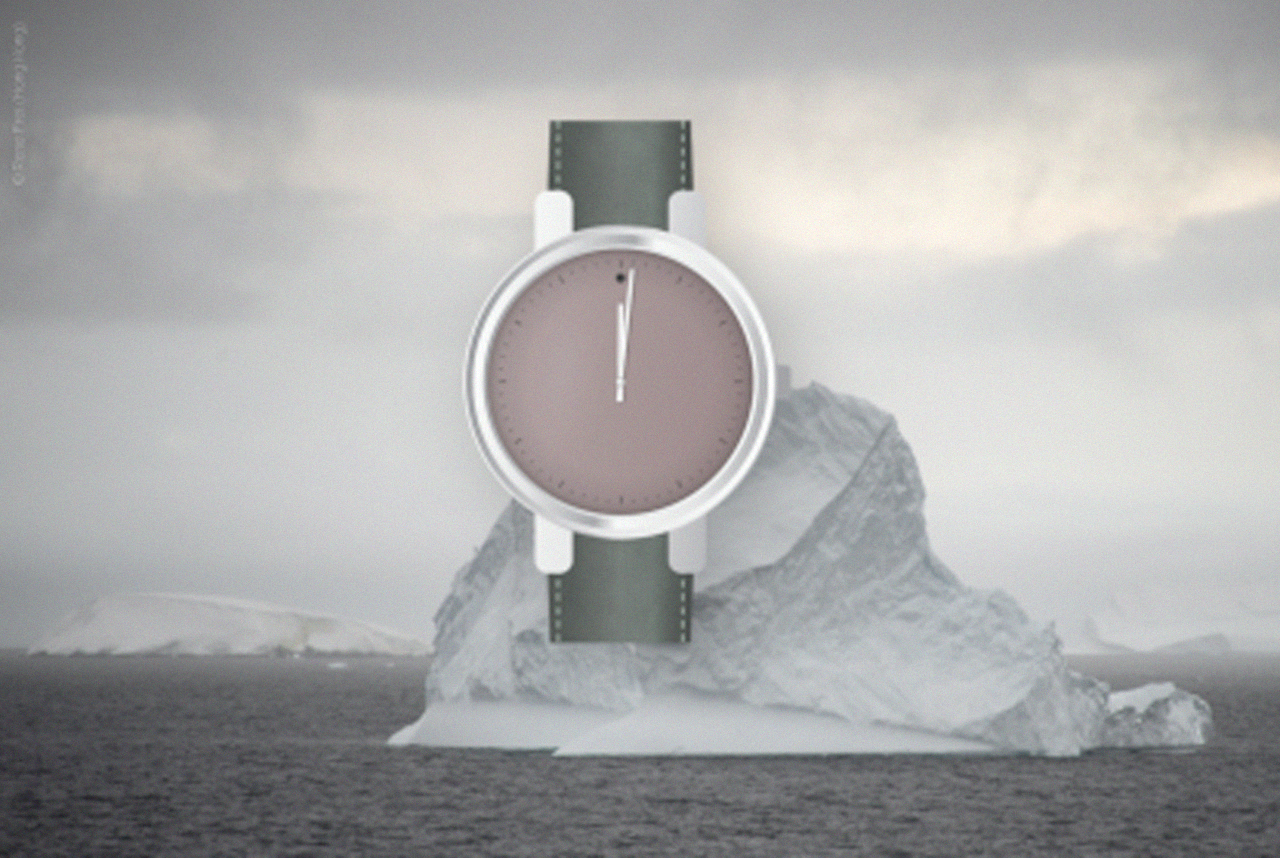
12:01
